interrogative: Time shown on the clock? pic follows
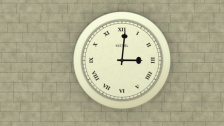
3:01
